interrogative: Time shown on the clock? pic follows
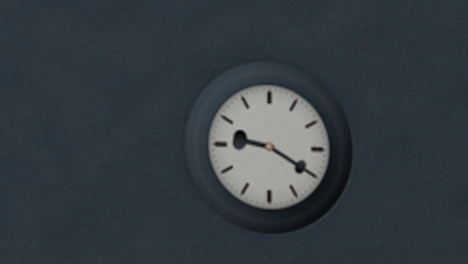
9:20
